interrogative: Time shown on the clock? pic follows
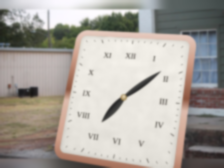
7:08
